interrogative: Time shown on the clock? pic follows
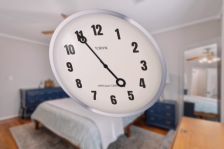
4:55
